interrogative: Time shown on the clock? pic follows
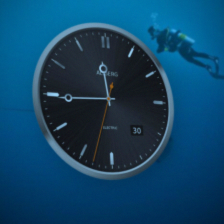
11:44:33
